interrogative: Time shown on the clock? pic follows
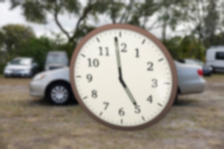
4:59
